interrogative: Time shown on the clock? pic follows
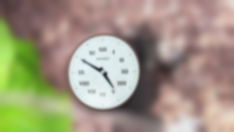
4:50
